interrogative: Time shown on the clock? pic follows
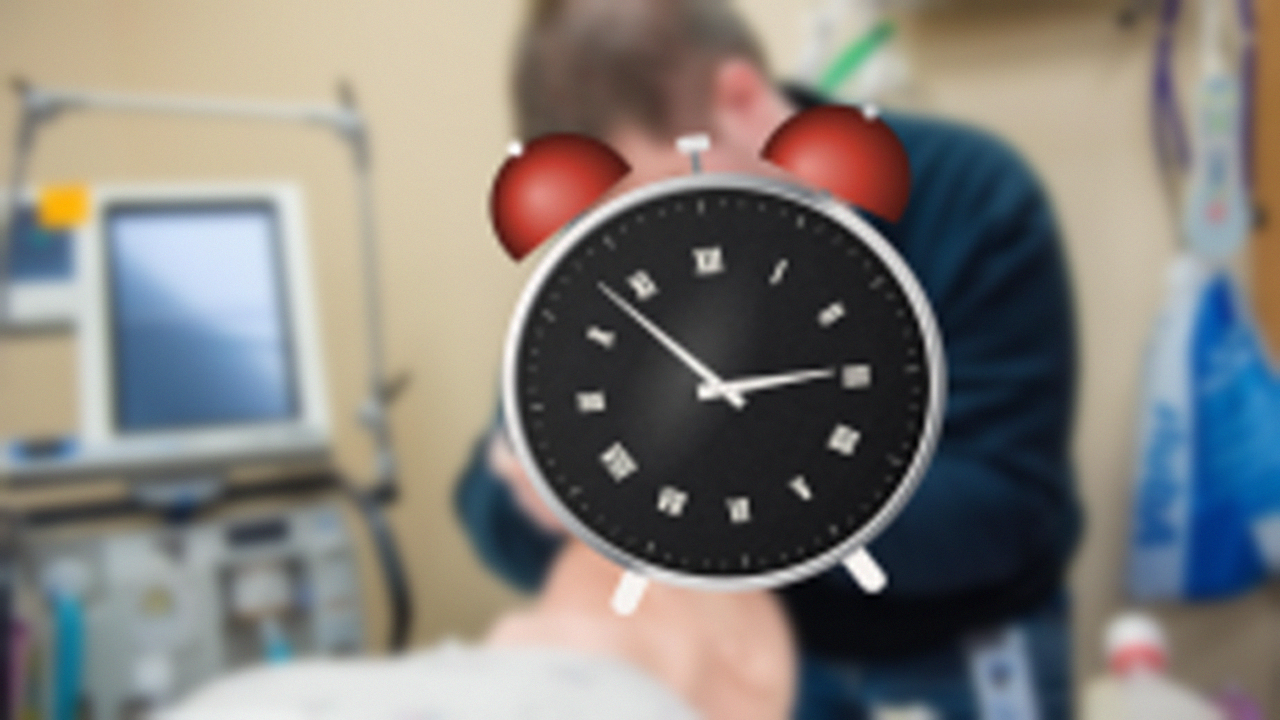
2:53
